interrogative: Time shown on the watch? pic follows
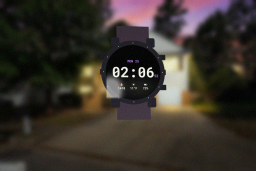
2:06
